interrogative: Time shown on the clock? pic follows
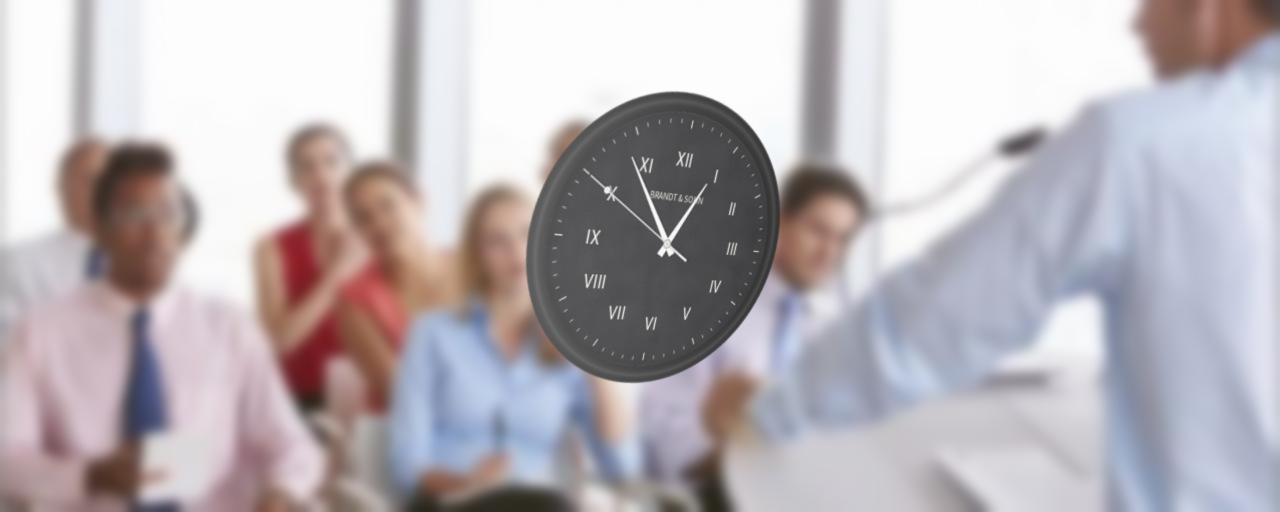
12:53:50
